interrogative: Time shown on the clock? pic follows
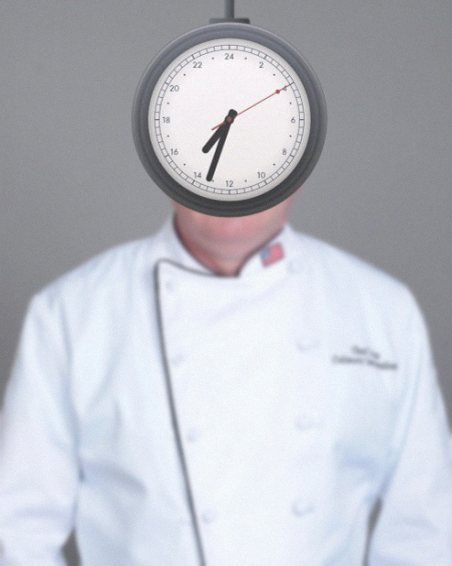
14:33:10
